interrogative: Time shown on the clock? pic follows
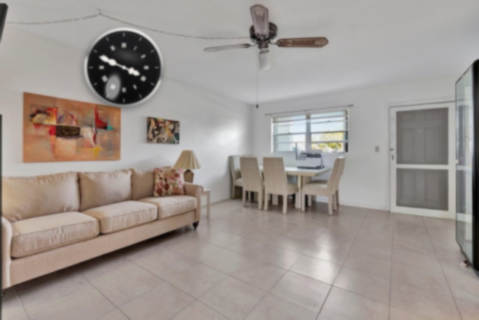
3:49
